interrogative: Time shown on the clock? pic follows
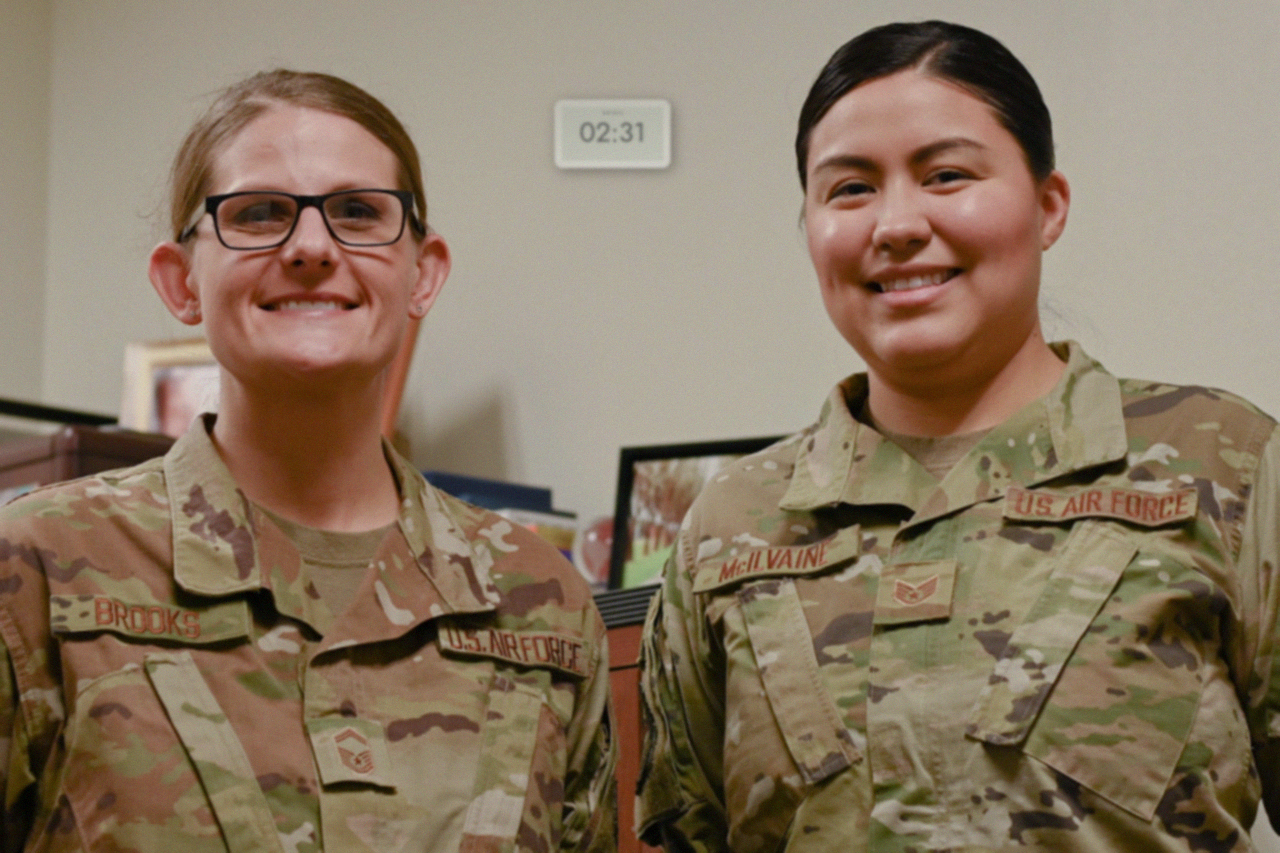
2:31
